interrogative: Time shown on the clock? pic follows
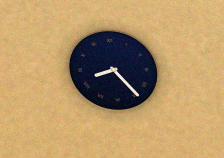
8:24
